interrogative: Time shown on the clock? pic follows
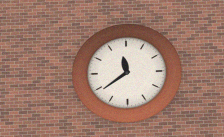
11:39
